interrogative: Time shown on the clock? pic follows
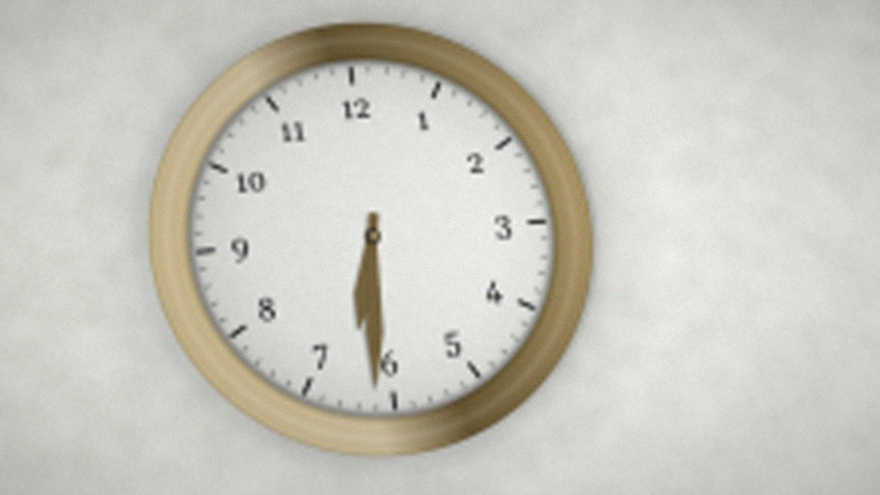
6:31
